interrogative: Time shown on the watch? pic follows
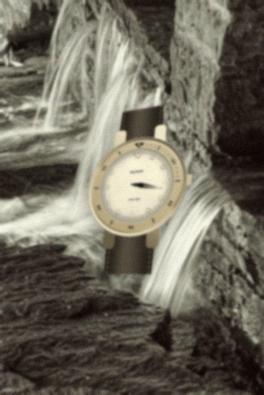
3:17
